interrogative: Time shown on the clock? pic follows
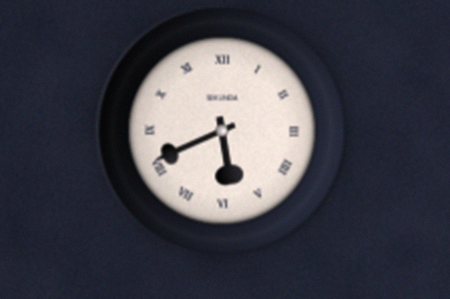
5:41
